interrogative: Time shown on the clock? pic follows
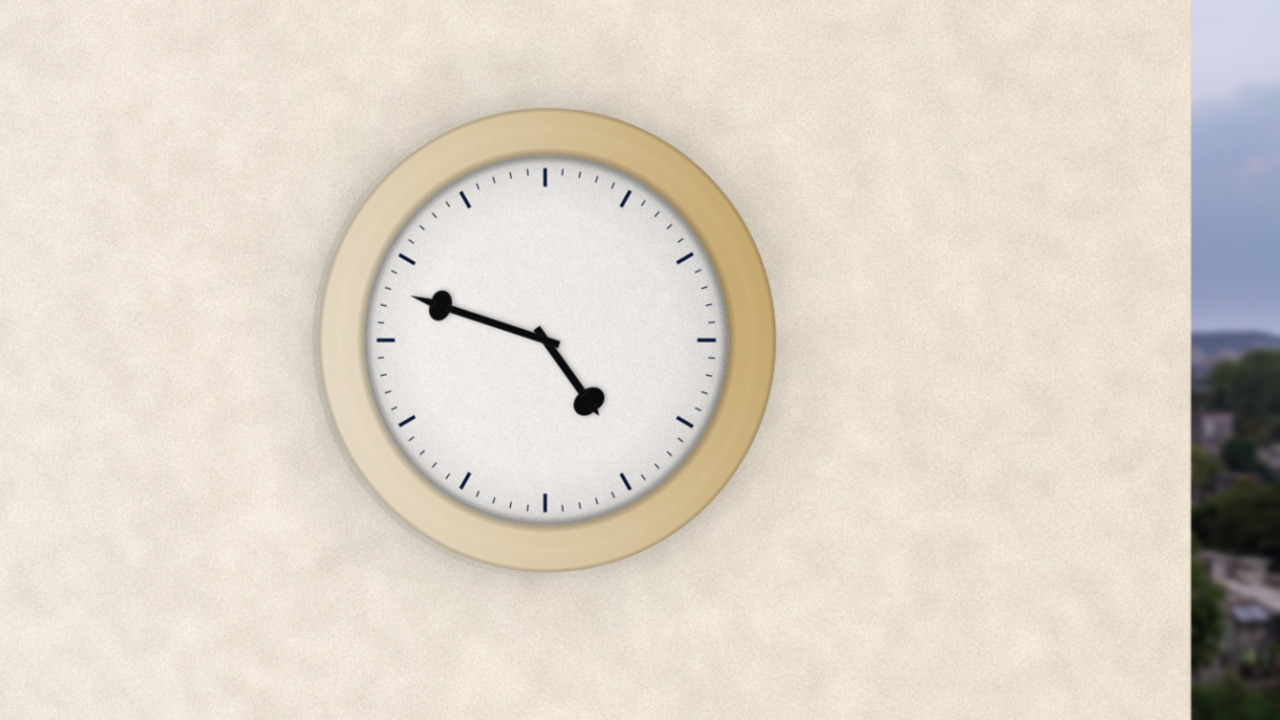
4:48
